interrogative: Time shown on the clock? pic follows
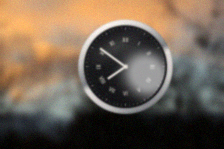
7:51
